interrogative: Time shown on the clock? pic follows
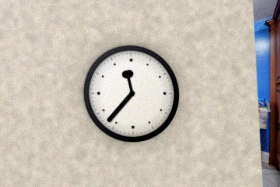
11:37
